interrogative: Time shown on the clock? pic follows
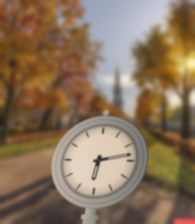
6:13
